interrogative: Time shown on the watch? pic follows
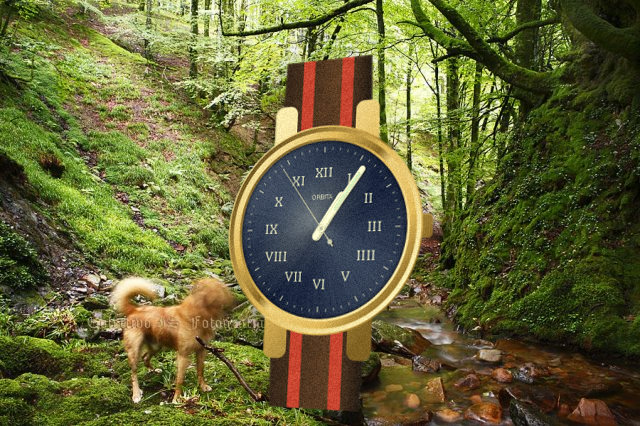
1:05:54
